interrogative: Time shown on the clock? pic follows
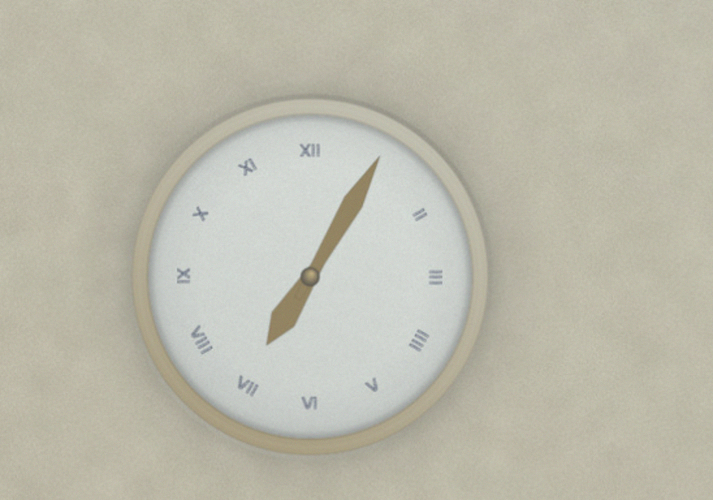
7:05
